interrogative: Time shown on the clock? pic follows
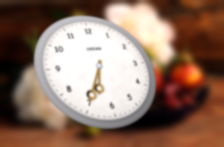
6:35
